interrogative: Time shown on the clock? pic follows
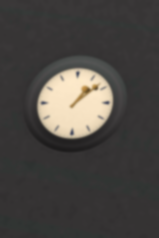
1:08
